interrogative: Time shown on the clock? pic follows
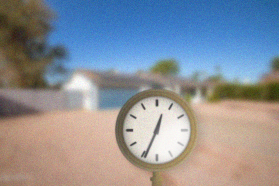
12:34
